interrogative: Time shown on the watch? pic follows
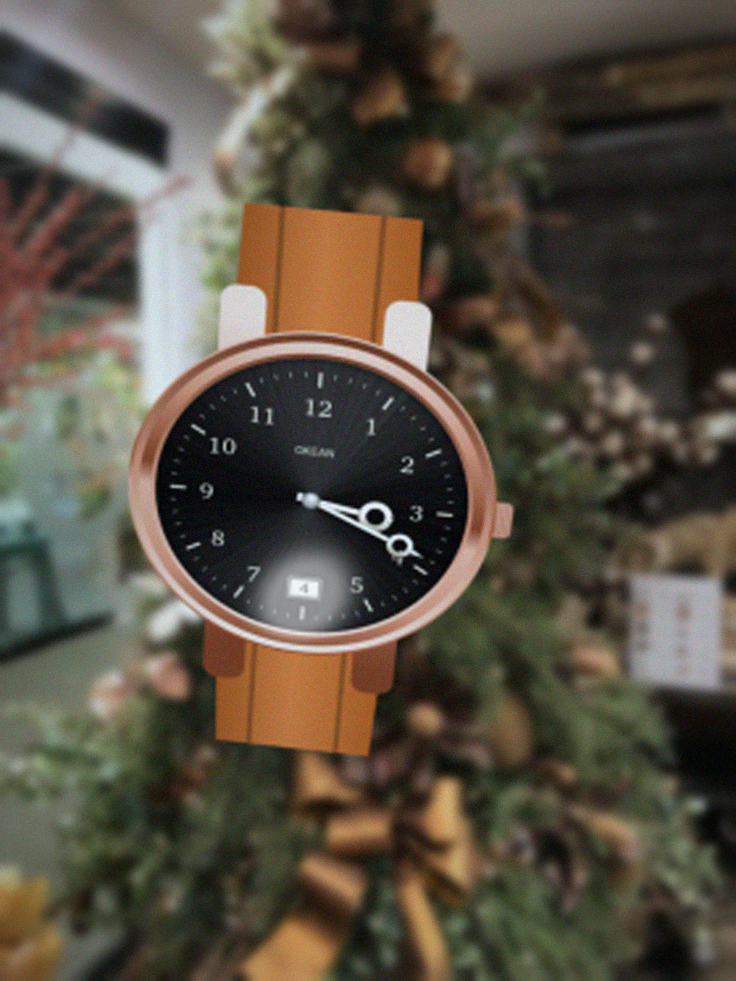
3:19
